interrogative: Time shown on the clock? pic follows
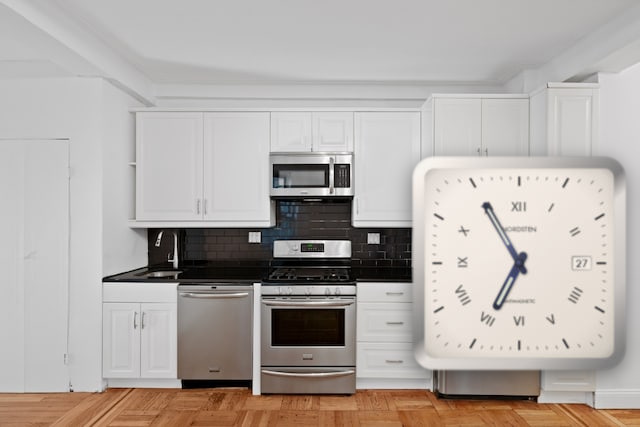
6:55
